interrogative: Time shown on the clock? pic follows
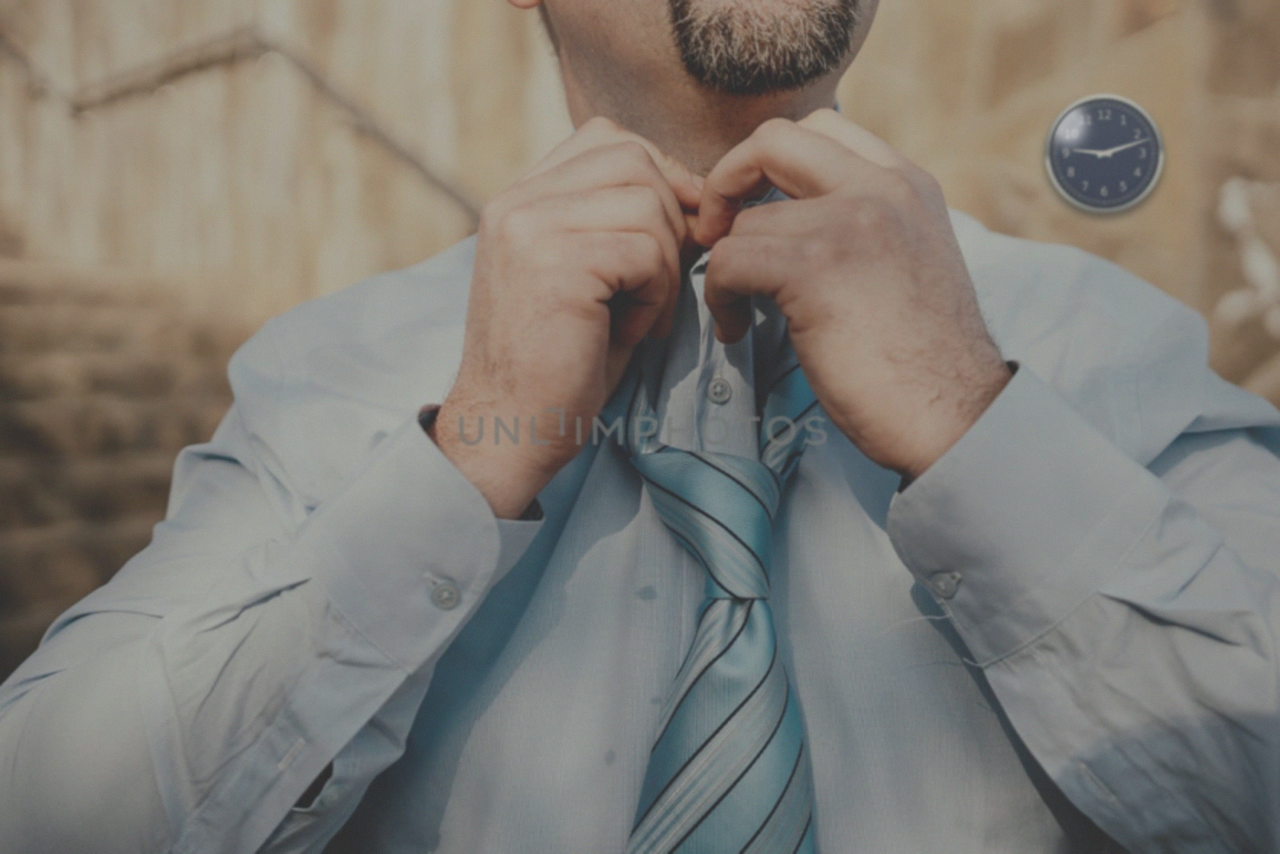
9:12
